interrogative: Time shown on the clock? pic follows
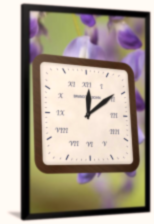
12:09
